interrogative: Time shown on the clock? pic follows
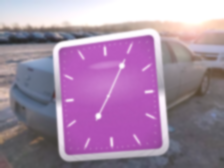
7:05
